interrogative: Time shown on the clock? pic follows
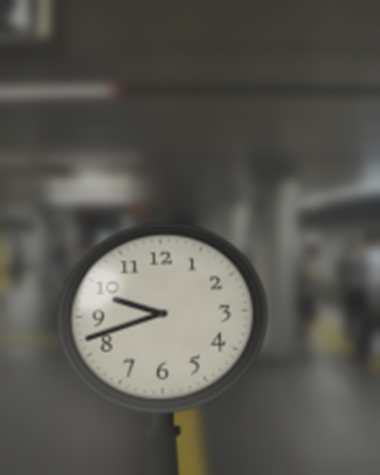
9:42
